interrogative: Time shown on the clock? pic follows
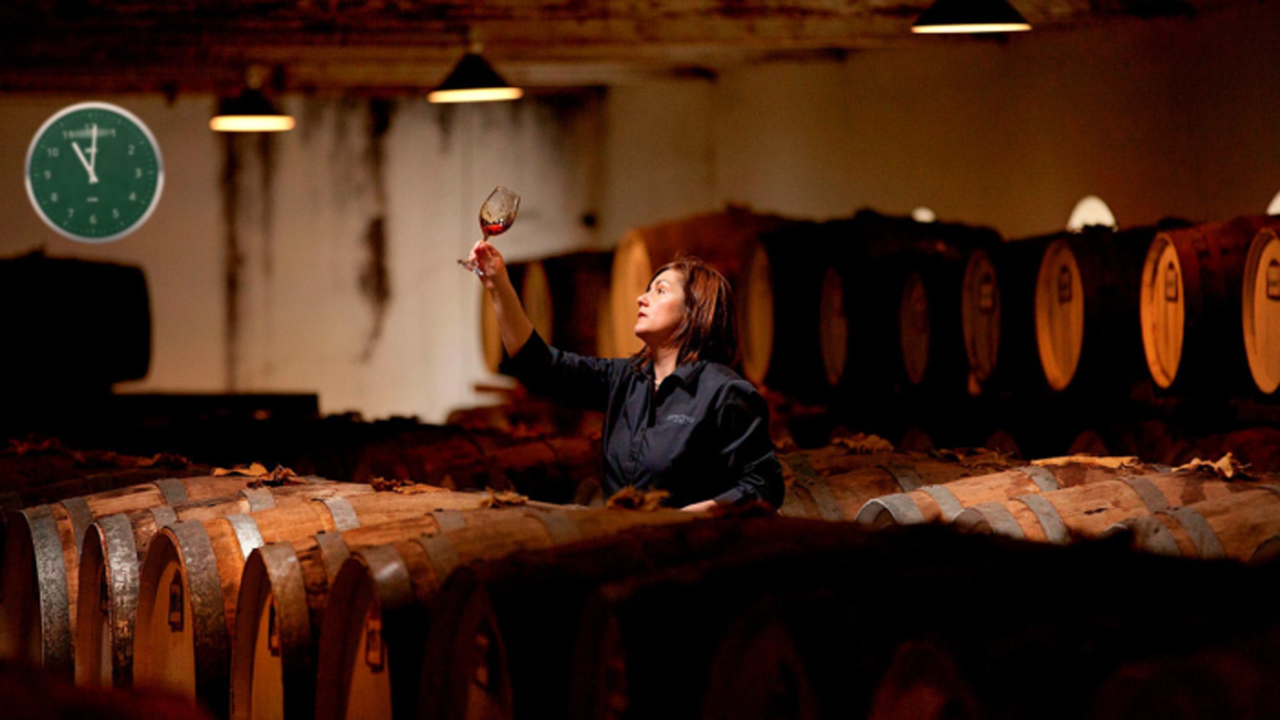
11:01
